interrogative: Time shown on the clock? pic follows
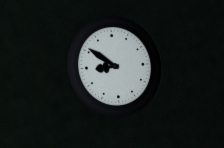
8:51
